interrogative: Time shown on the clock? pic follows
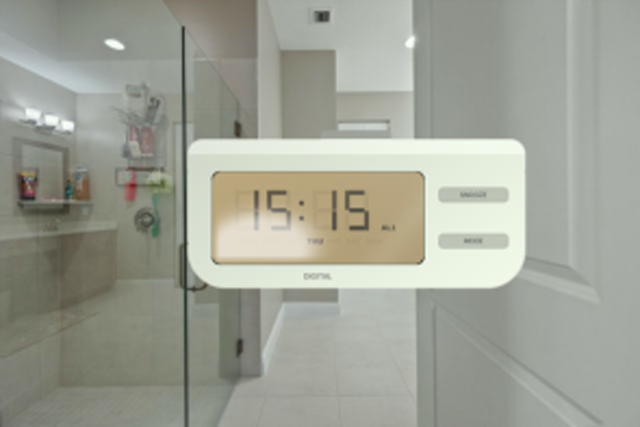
15:15
